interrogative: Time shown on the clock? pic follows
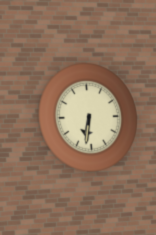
6:32
